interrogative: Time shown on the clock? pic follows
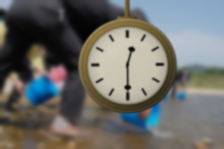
12:30
